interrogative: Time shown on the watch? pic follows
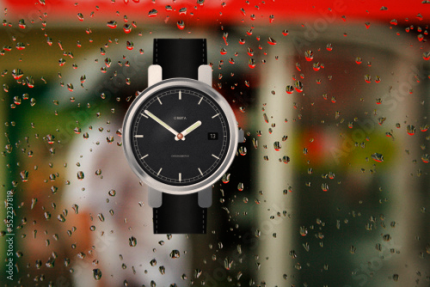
1:51
